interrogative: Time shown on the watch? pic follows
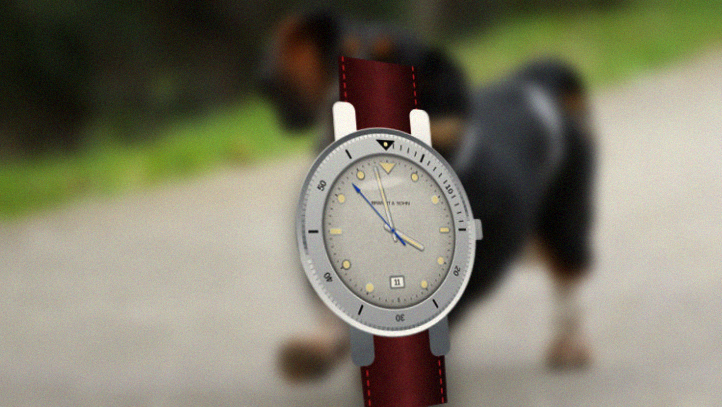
3:57:53
